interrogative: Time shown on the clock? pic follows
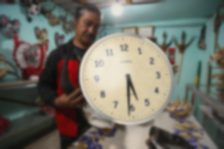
5:31
